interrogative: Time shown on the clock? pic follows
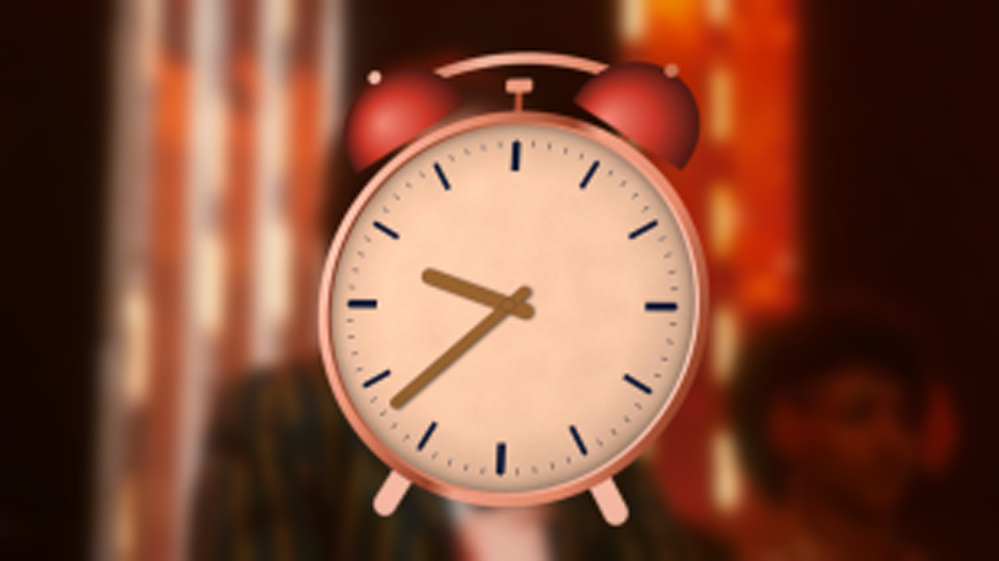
9:38
